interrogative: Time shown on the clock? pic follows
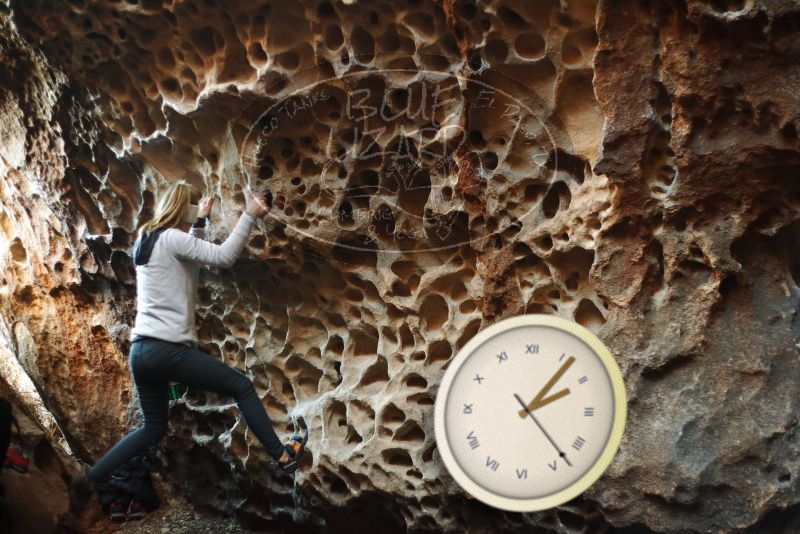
2:06:23
